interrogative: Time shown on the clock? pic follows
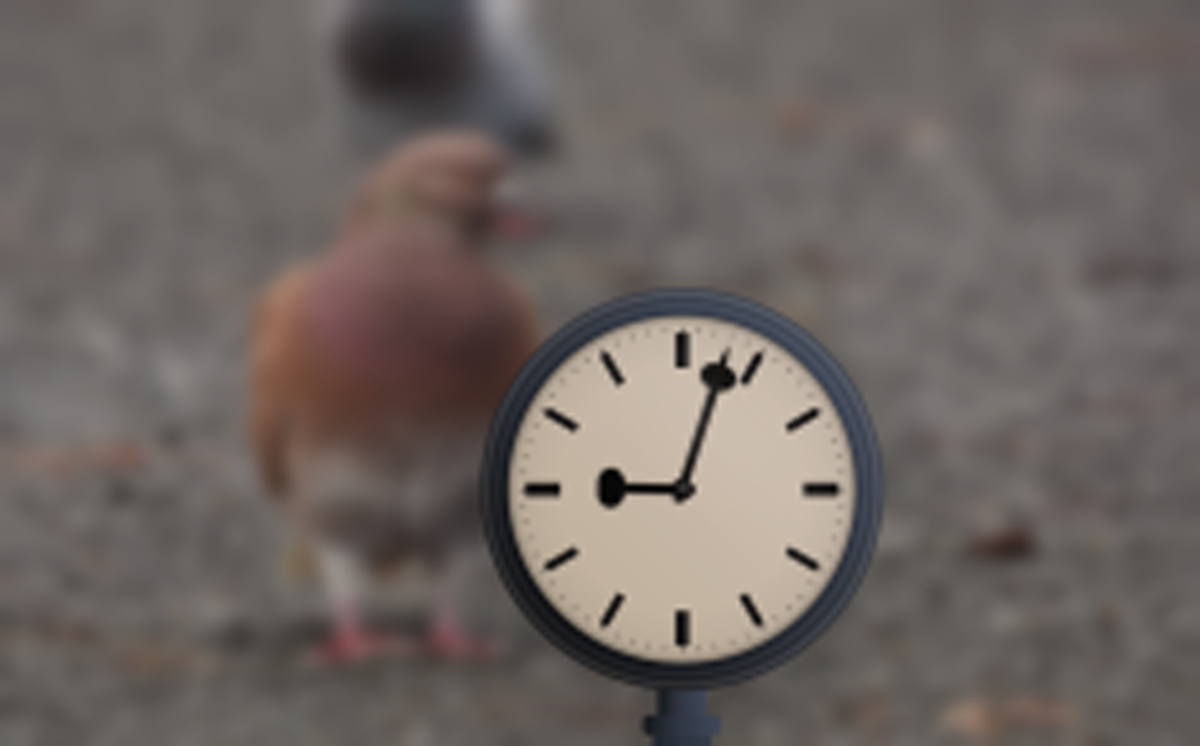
9:03
